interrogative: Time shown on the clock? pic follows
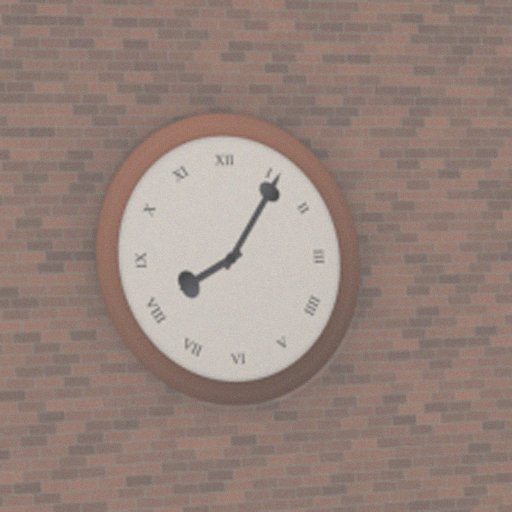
8:06
